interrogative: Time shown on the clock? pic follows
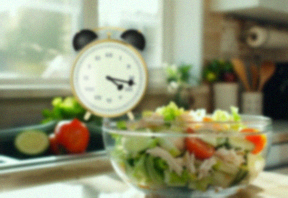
4:17
